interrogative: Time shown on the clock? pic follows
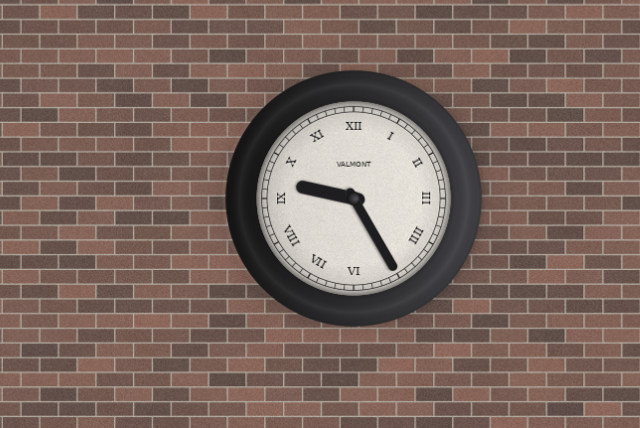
9:25
